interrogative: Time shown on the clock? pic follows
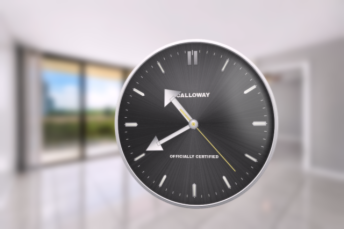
10:40:23
